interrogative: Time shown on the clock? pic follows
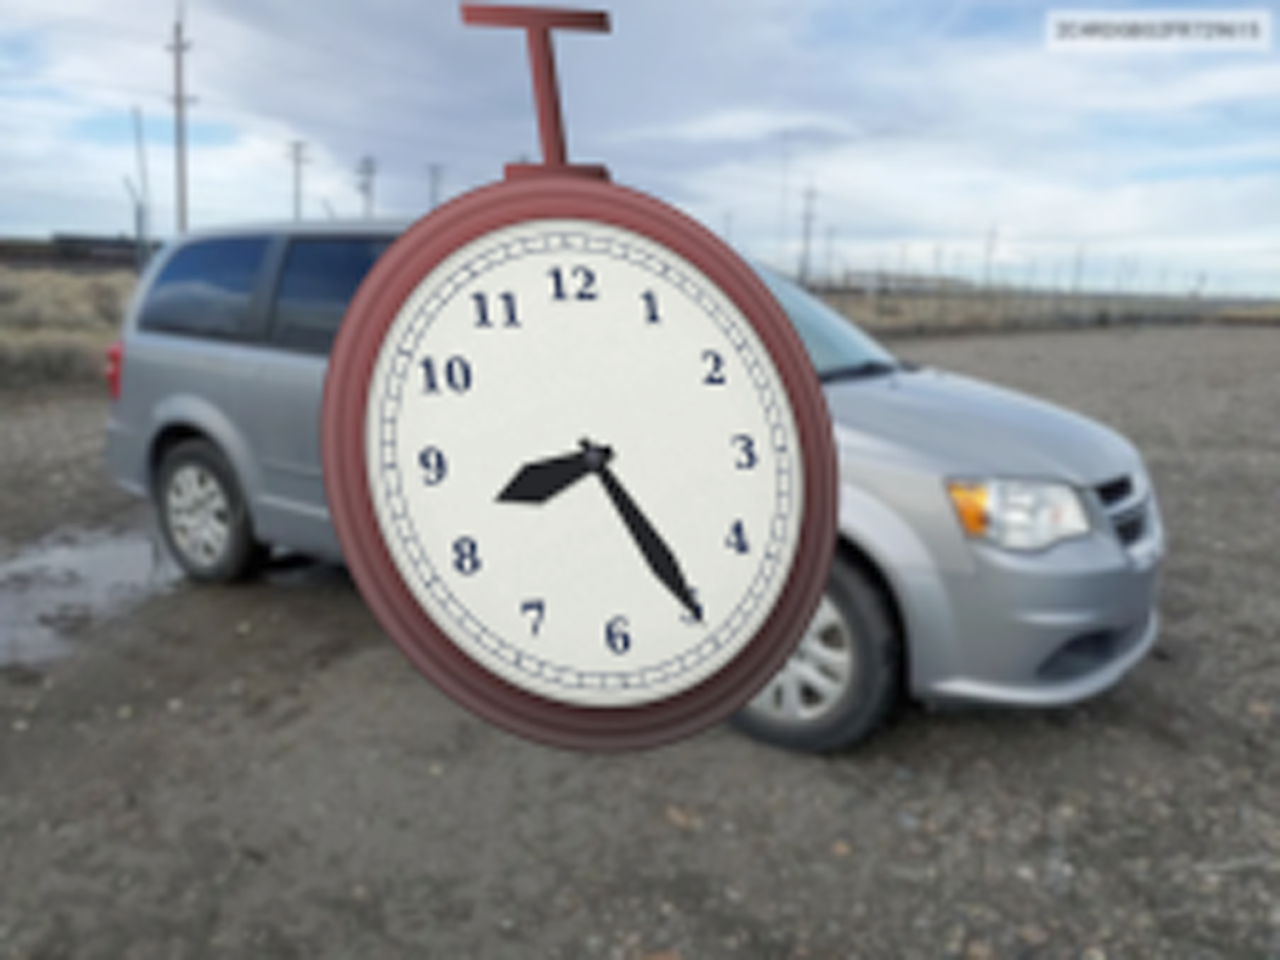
8:25
